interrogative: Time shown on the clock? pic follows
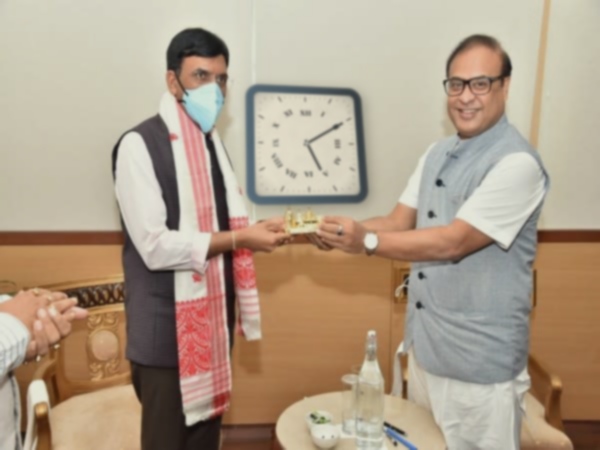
5:10
